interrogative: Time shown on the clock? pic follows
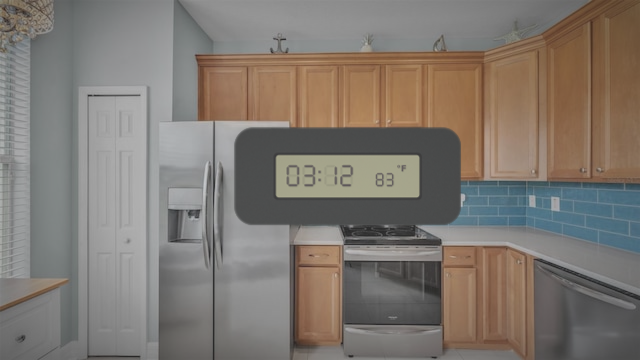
3:12
